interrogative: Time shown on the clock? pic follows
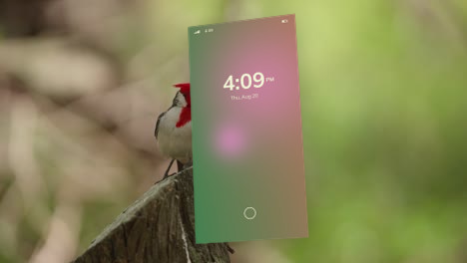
4:09
